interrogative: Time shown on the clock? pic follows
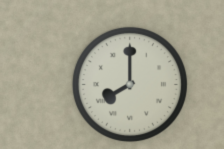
8:00
